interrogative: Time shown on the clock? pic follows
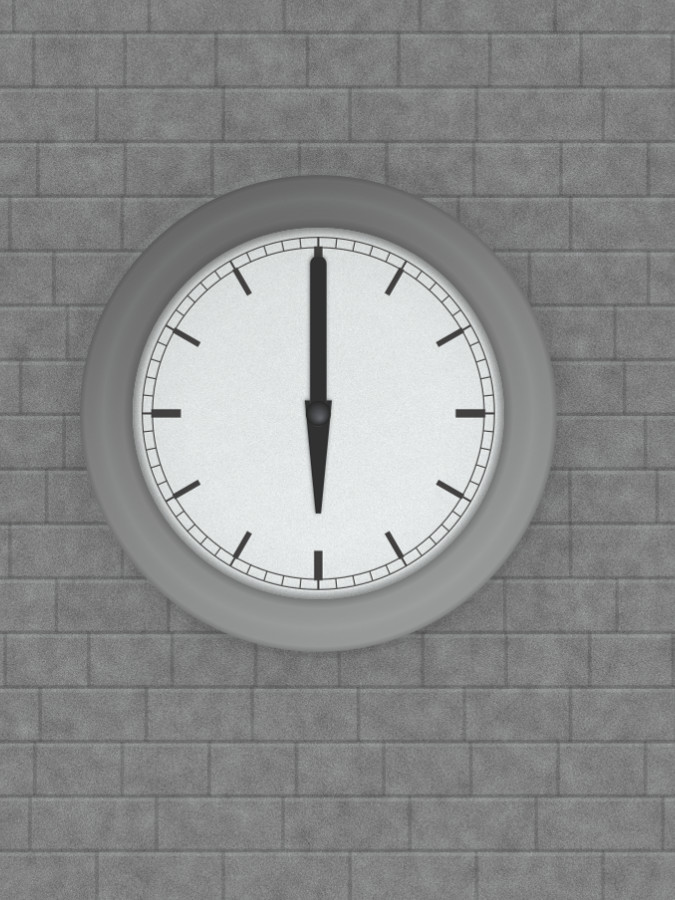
6:00
